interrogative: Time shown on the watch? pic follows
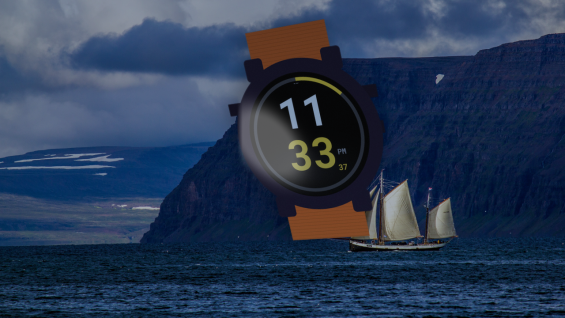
11:33:37
